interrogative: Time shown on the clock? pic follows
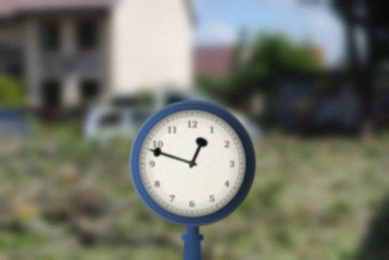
12:48
